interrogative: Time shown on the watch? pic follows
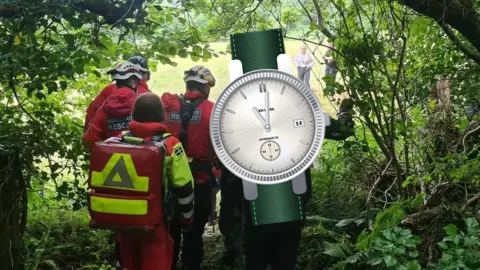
11:01
